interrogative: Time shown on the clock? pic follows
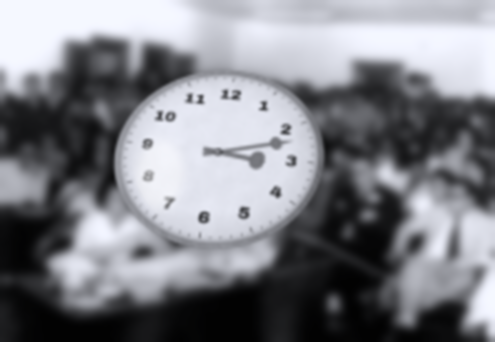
3:12
